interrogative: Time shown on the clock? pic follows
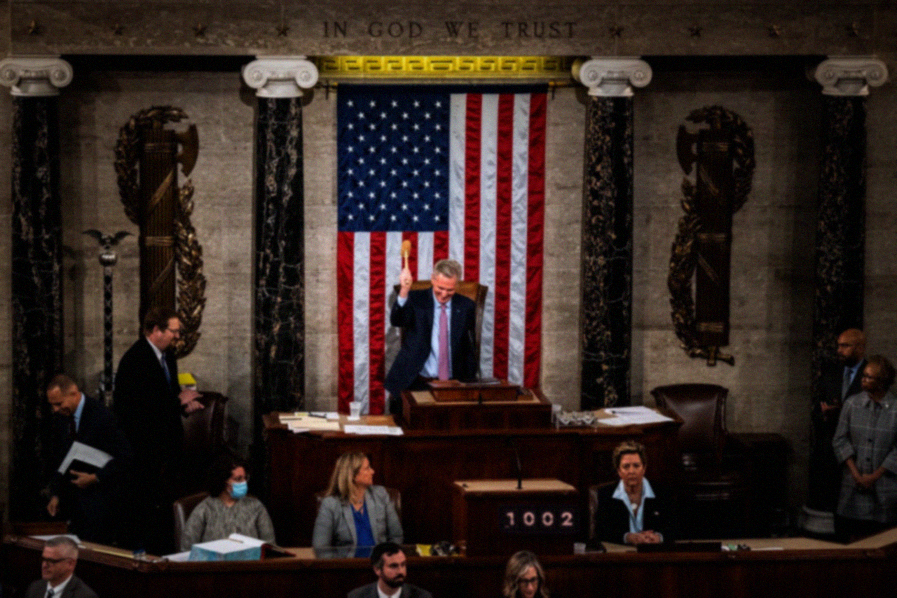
10:02
